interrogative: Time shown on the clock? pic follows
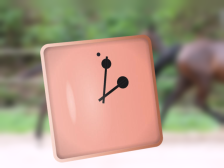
2:02
